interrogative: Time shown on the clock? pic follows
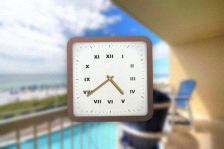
4:39
